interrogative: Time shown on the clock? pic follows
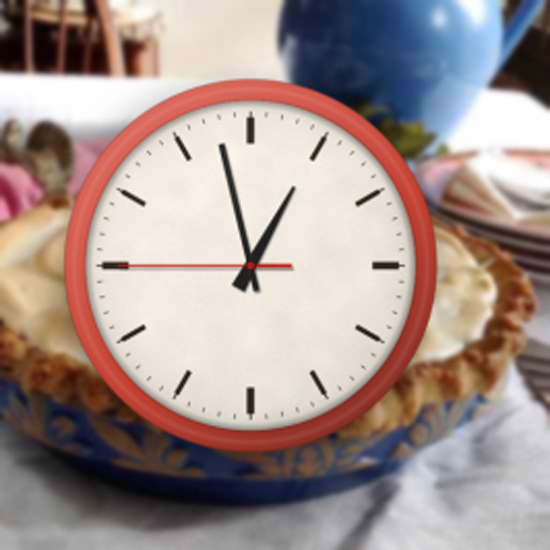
12:57:45
